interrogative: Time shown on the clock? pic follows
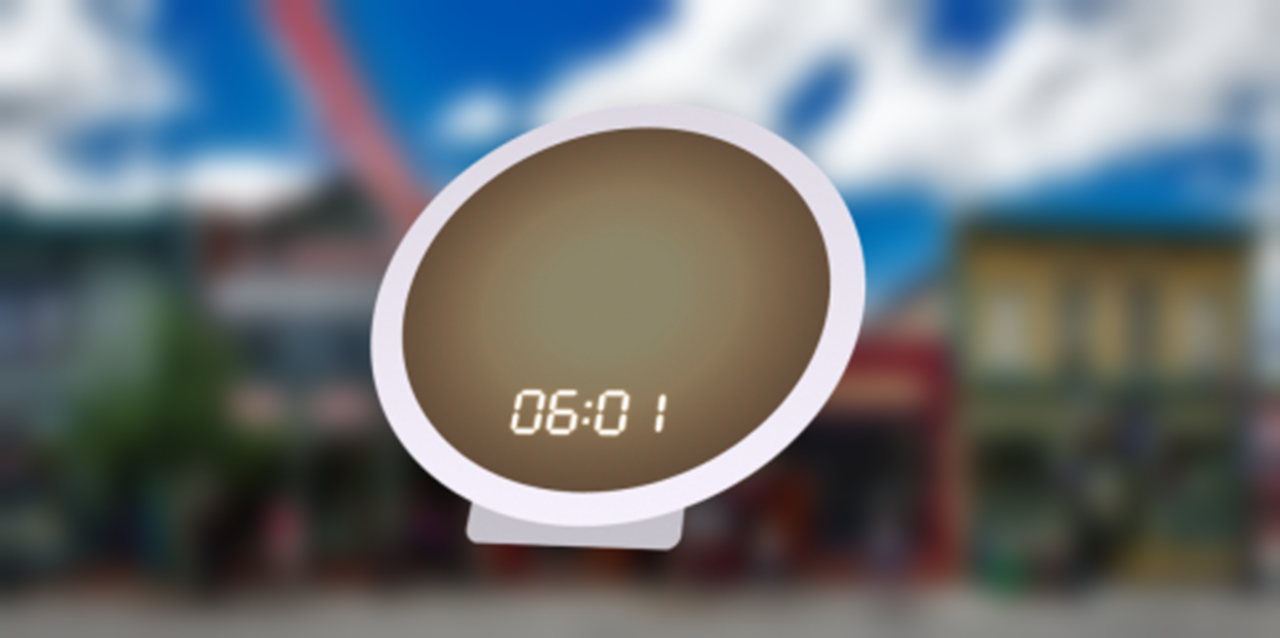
6:01
